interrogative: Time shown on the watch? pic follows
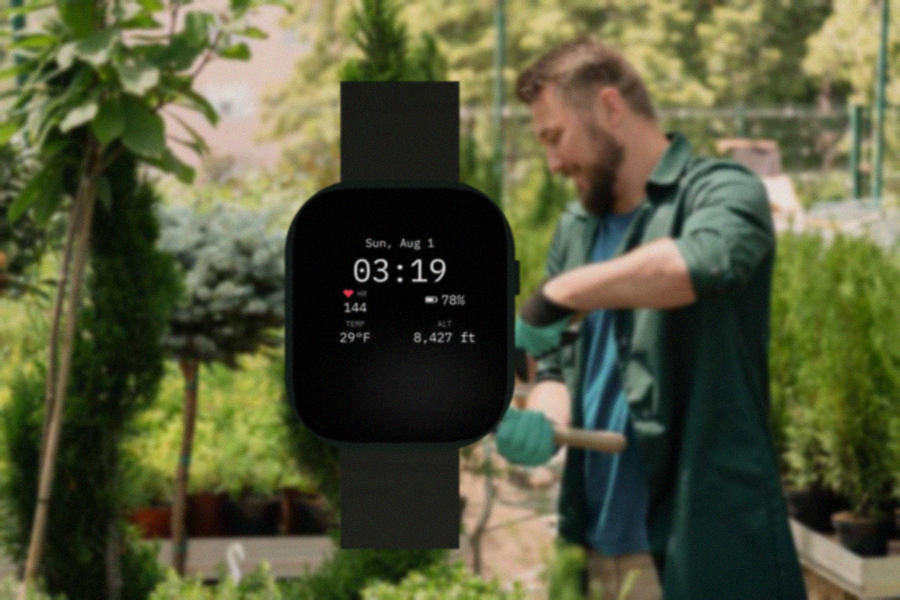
3:19
